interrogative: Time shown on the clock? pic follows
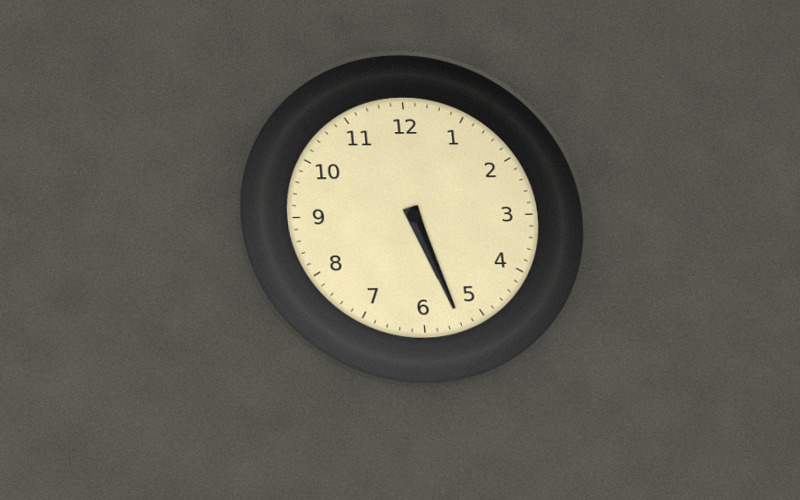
5:27
